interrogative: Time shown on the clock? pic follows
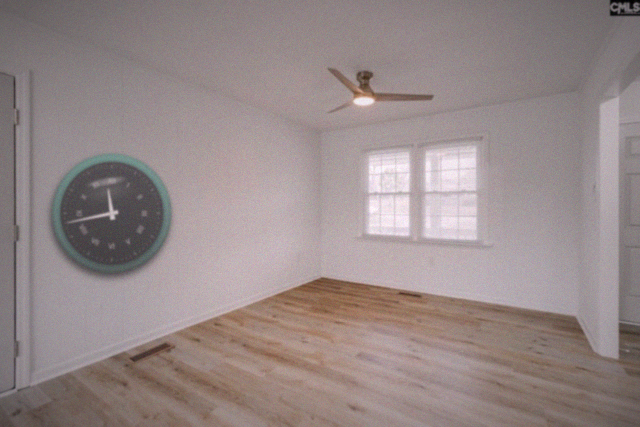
11:43
